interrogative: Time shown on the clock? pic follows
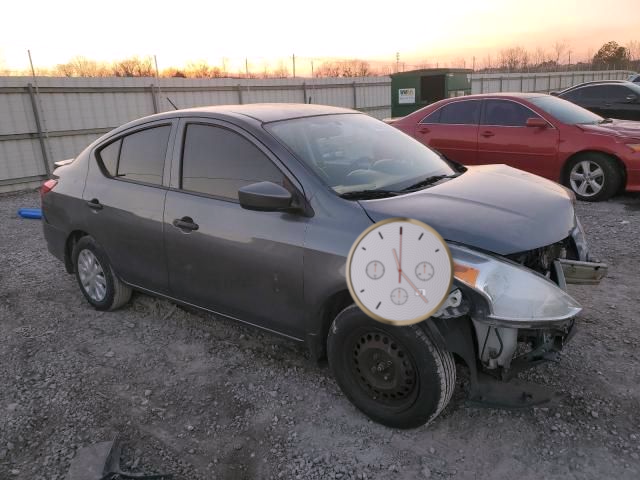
11:23
